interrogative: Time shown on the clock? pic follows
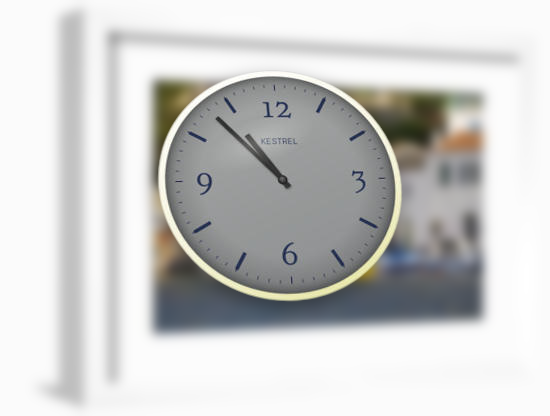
10:53
